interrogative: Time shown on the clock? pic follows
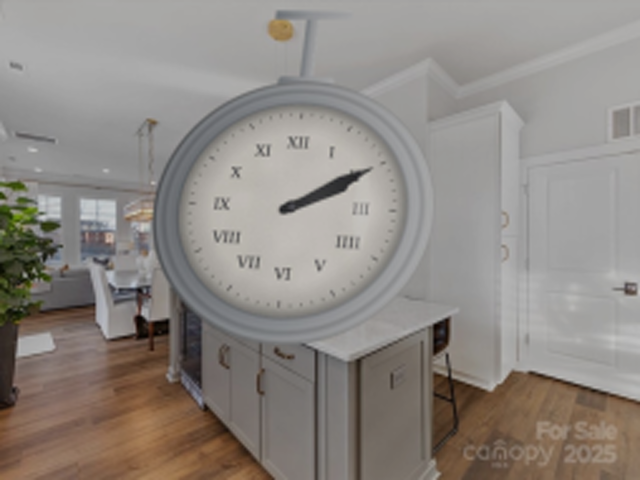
2:10
